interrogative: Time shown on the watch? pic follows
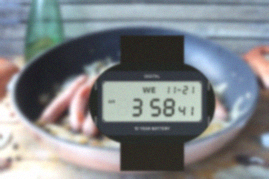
3:58:41
